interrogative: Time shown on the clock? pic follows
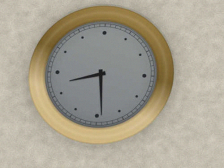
8:29
